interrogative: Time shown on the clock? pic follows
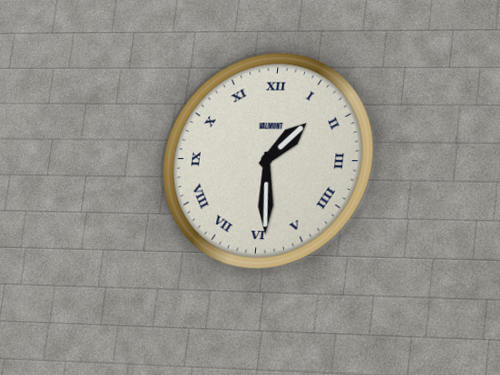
1:29
